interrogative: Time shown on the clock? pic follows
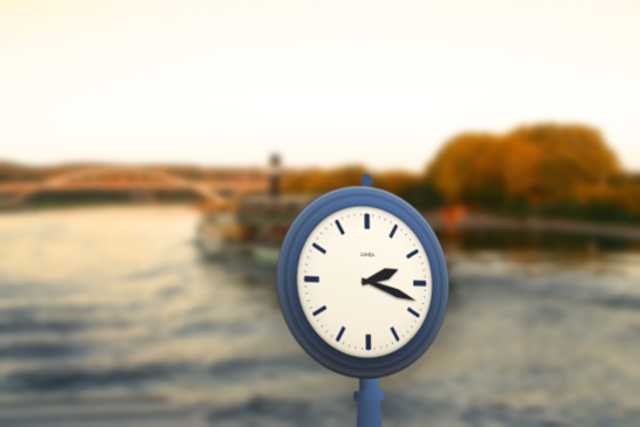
2:18
